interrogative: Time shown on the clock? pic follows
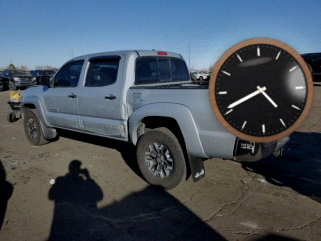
4:41
